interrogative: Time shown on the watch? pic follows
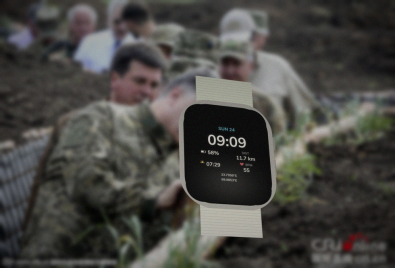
9:09
